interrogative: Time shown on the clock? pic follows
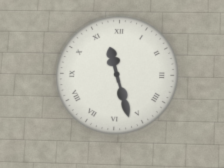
11:27
